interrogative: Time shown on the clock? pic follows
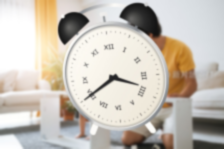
3:40
